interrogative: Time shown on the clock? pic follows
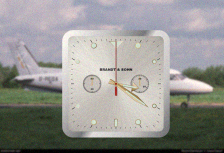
3:21
